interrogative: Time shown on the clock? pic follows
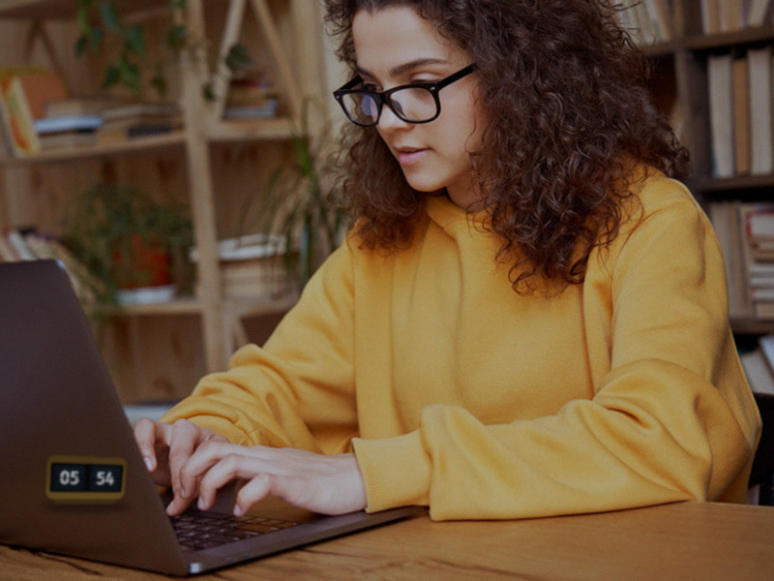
5:54
